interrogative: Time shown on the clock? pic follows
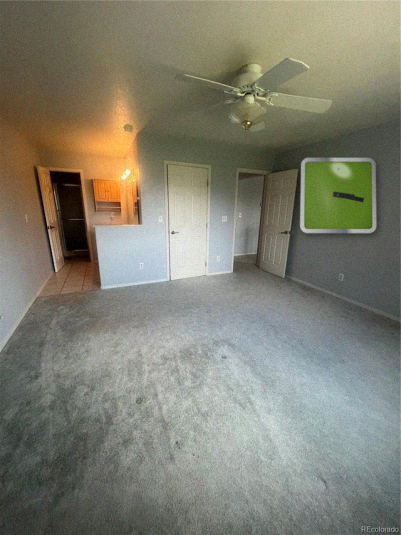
3:17
